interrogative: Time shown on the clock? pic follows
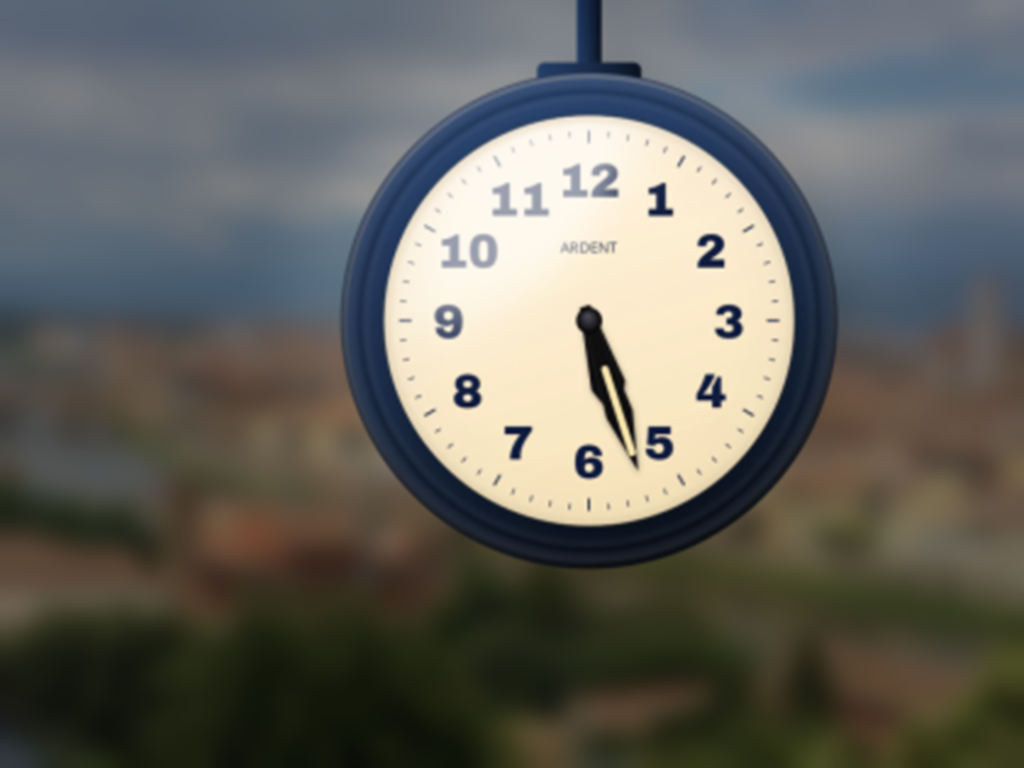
5:27
